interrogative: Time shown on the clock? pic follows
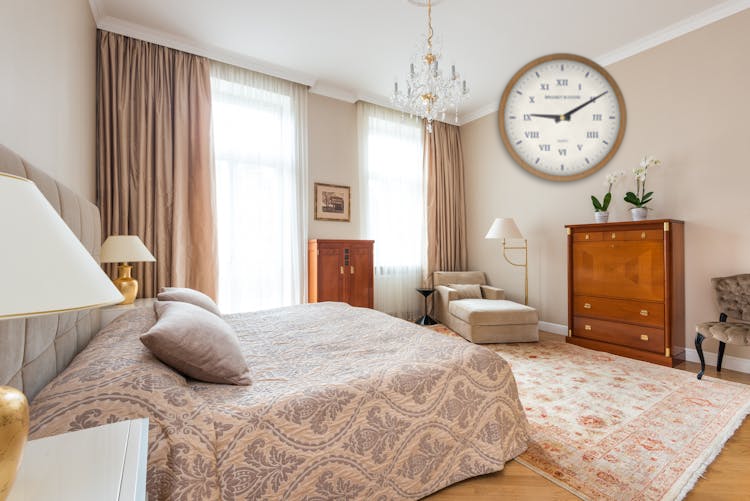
9:10
